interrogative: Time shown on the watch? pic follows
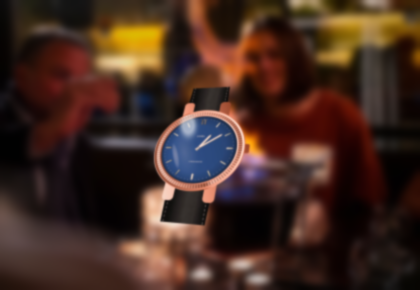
1:09
